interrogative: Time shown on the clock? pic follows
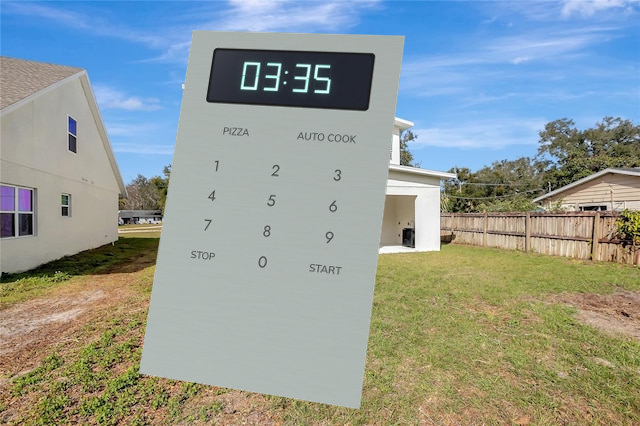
3:35
